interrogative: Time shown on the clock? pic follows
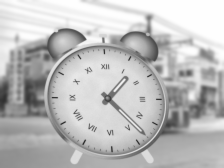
1:23
